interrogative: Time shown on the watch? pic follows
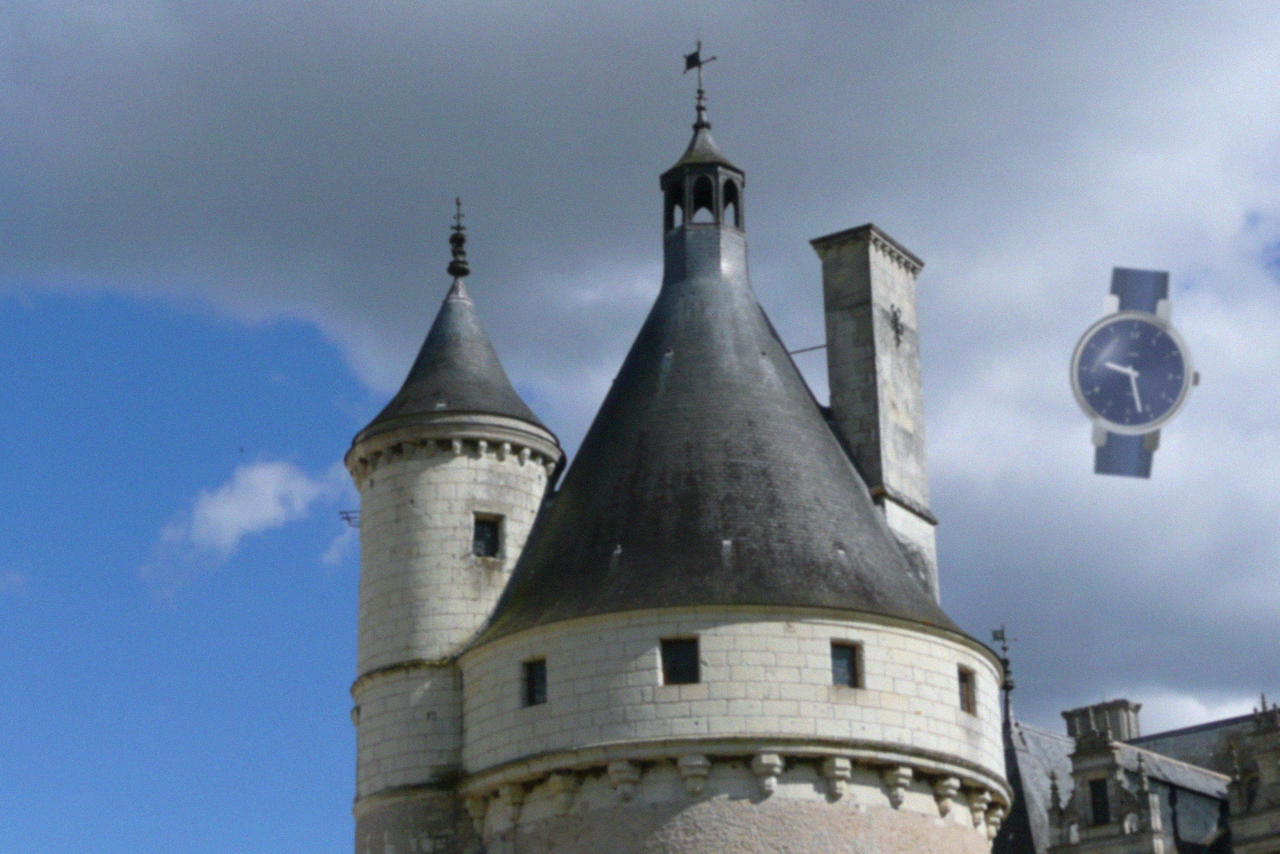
9:27
